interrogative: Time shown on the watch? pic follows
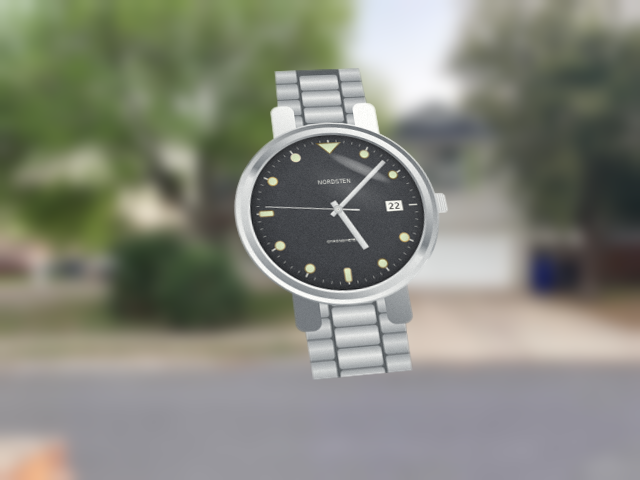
5:07:46
